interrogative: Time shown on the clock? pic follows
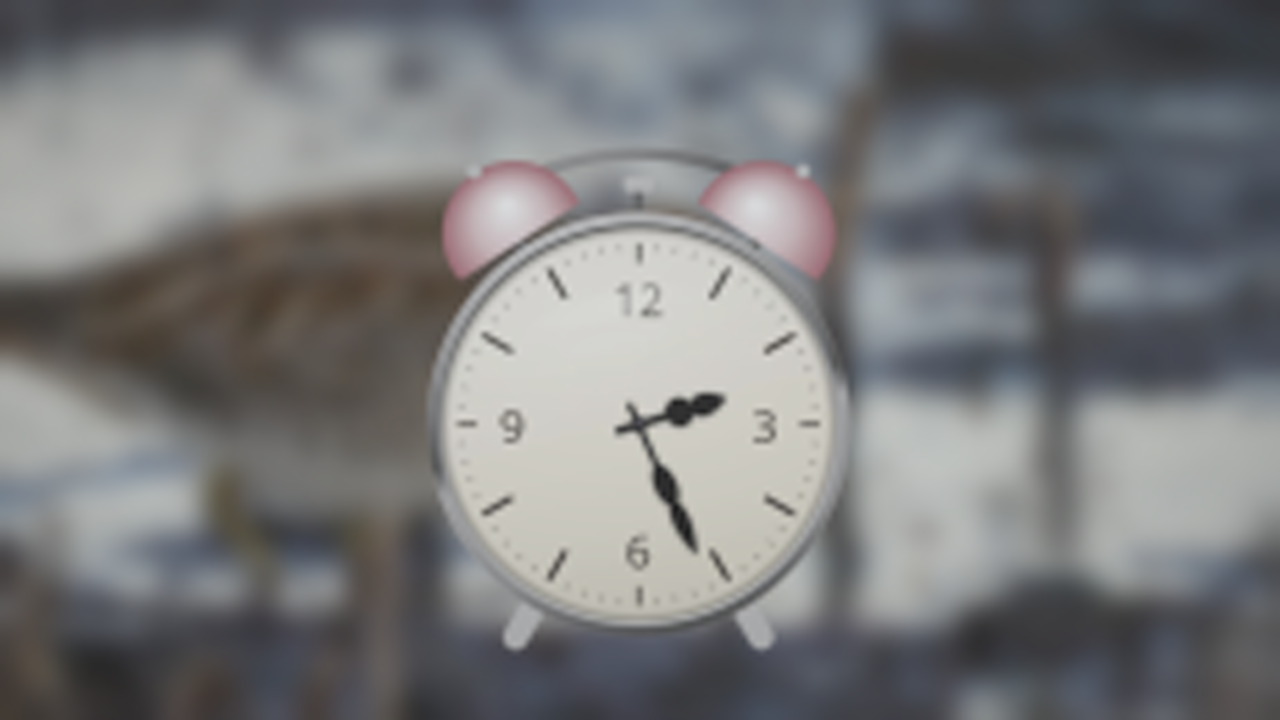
2:26
